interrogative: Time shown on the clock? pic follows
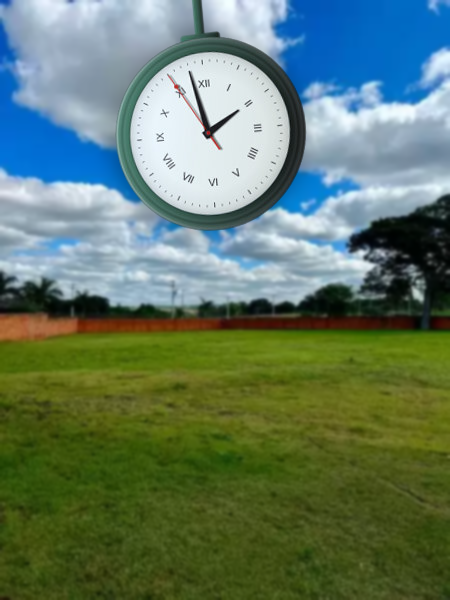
1:57:55
